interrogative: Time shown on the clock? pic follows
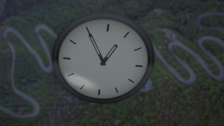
12:55
